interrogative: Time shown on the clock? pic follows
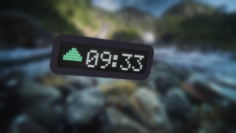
9:33
